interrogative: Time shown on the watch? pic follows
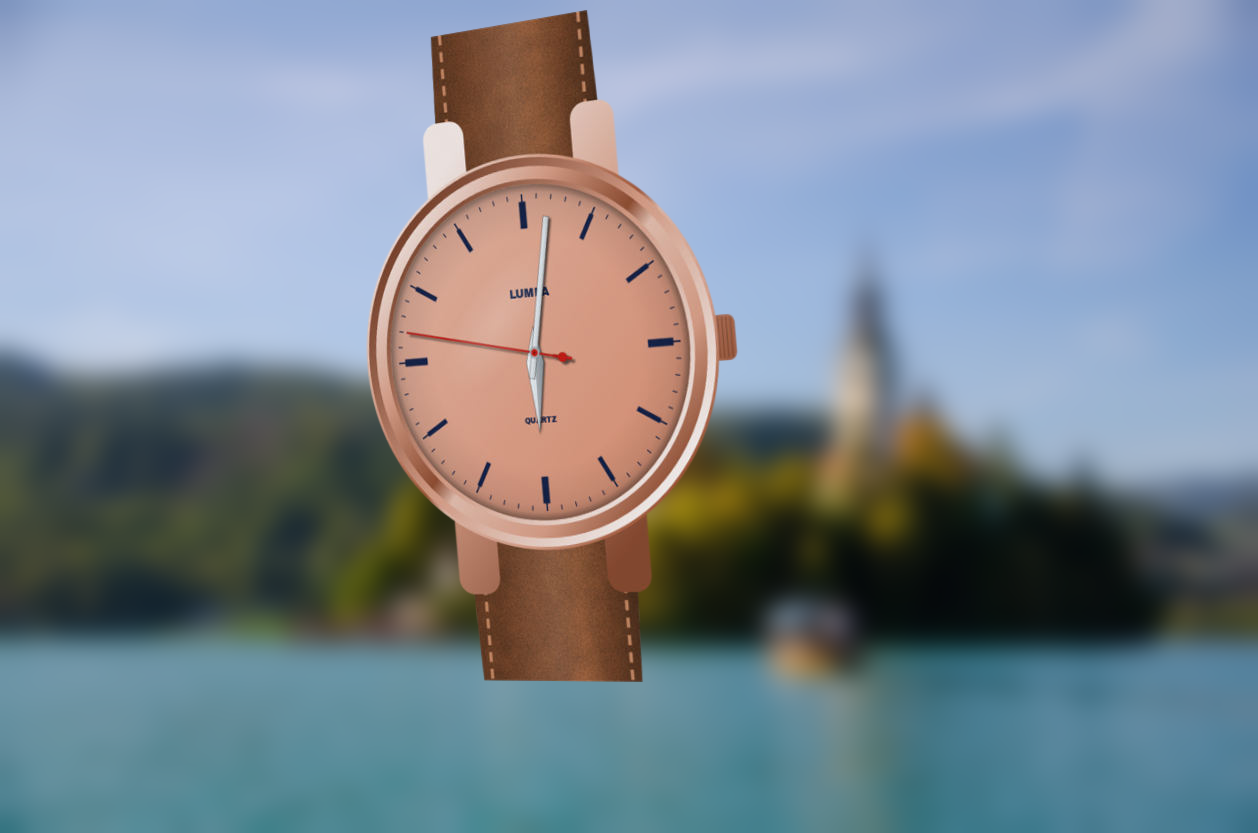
6:01:47
